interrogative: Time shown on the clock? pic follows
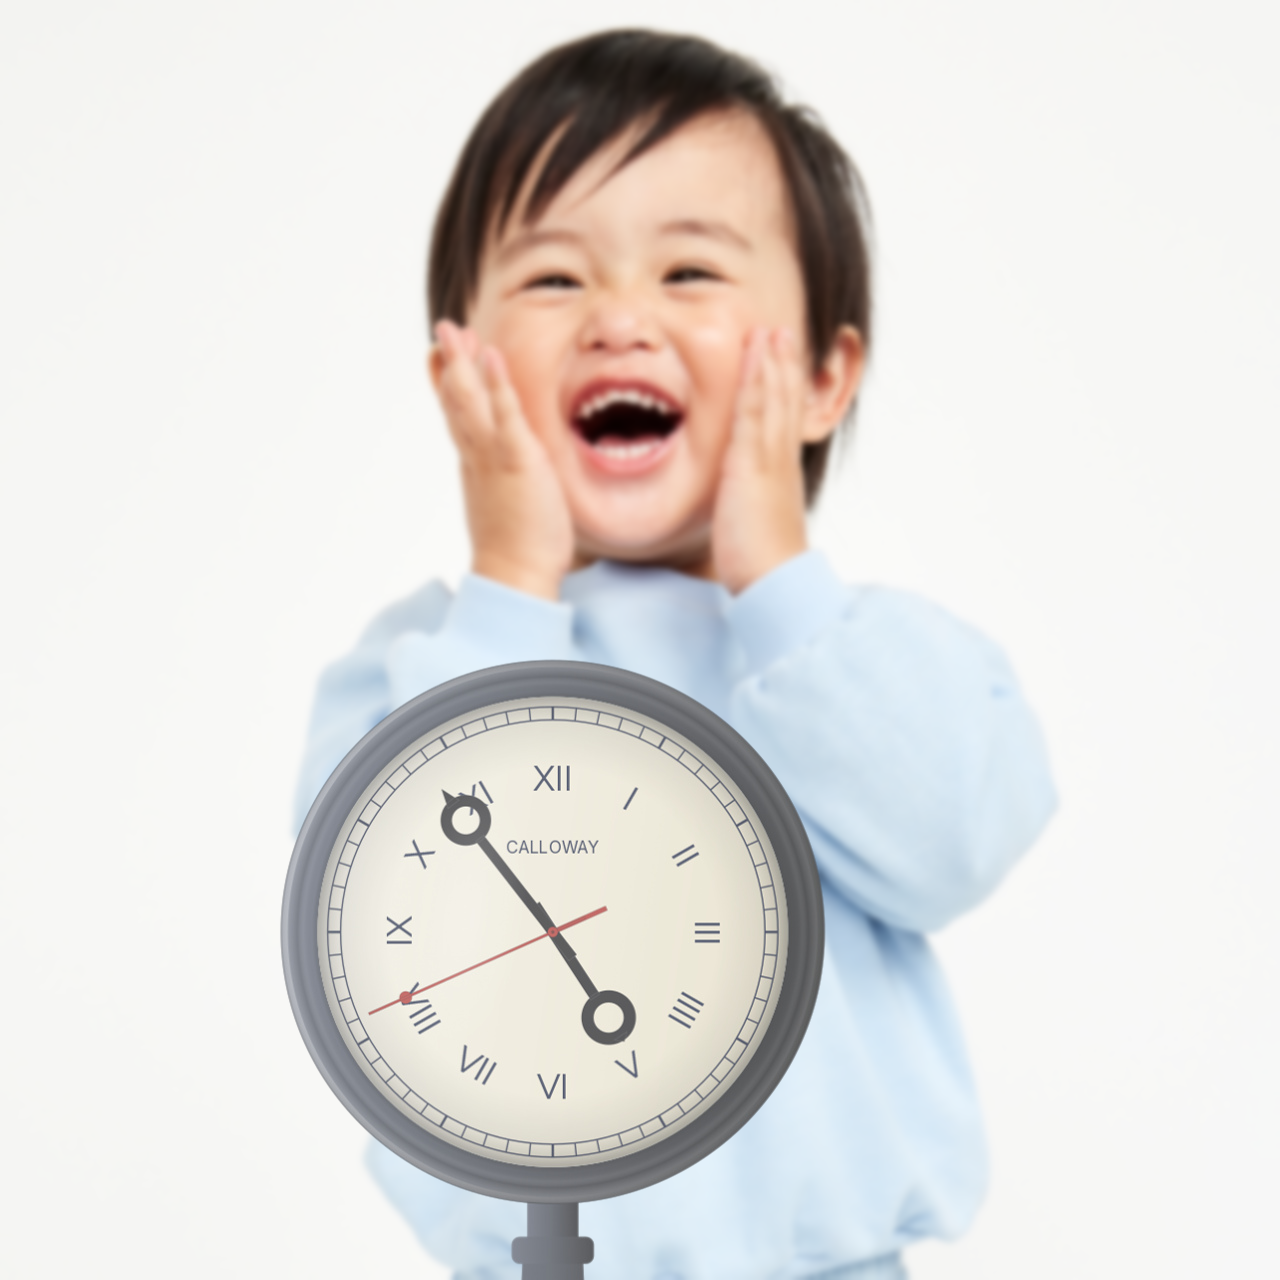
4:53:41
